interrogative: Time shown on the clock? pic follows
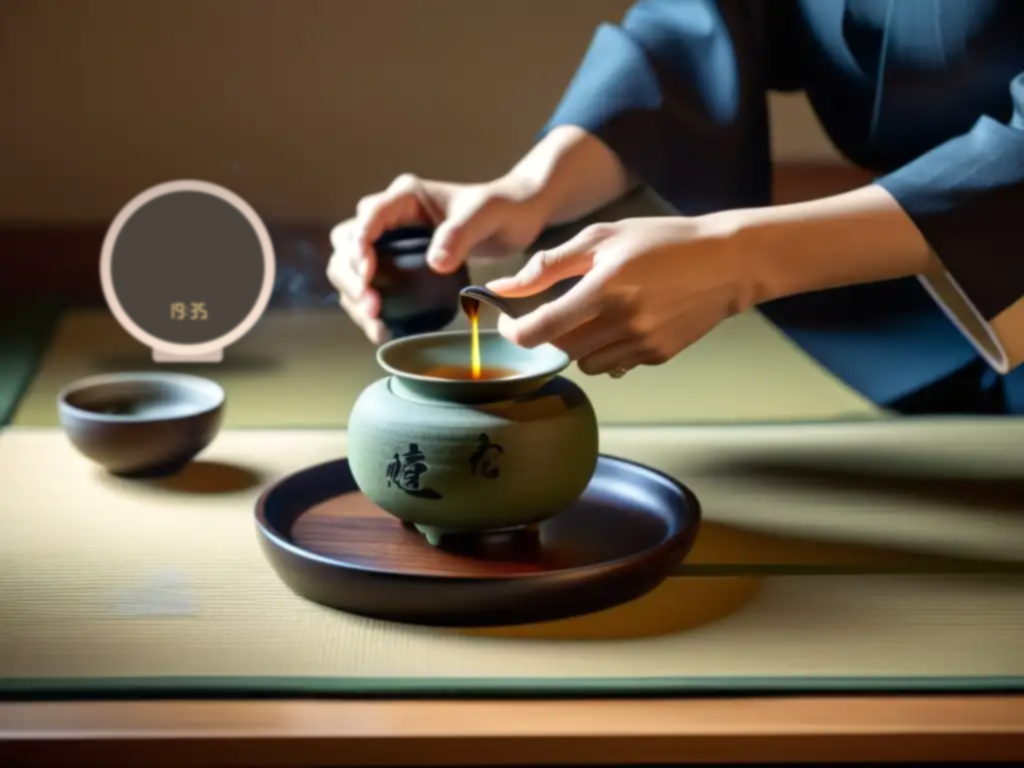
19:35
